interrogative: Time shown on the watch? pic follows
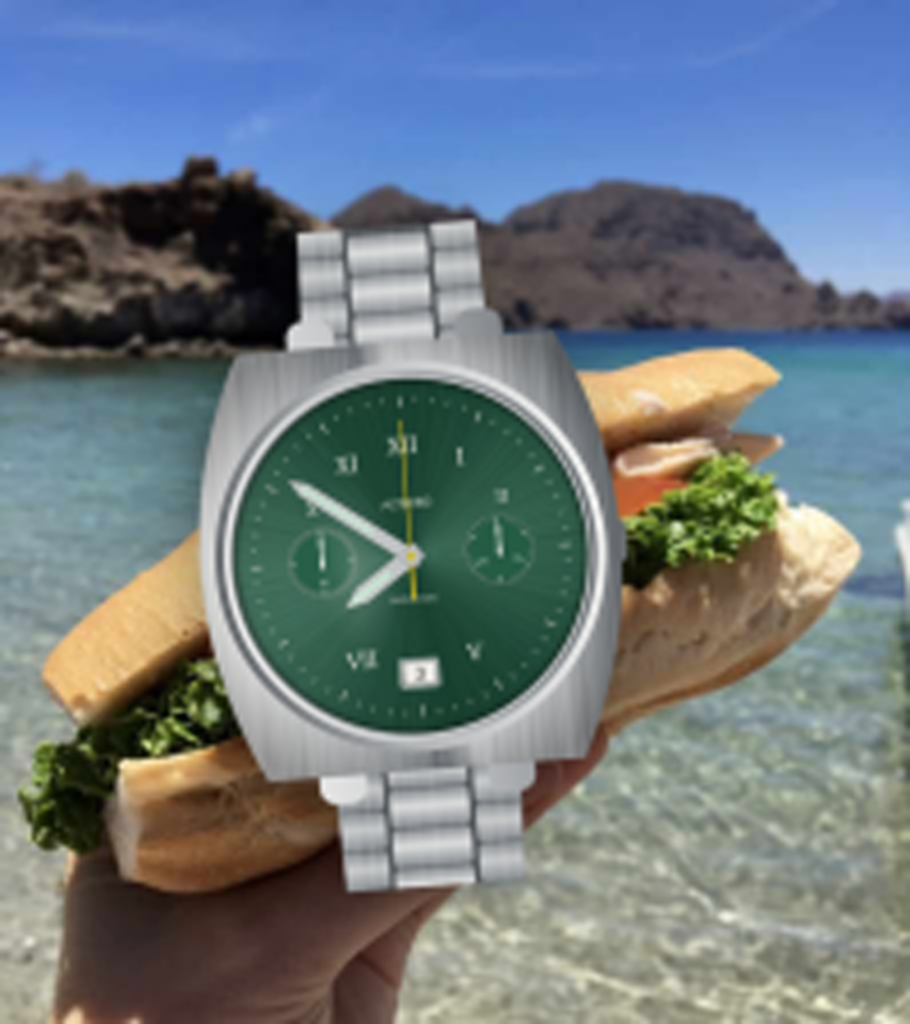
7:51
